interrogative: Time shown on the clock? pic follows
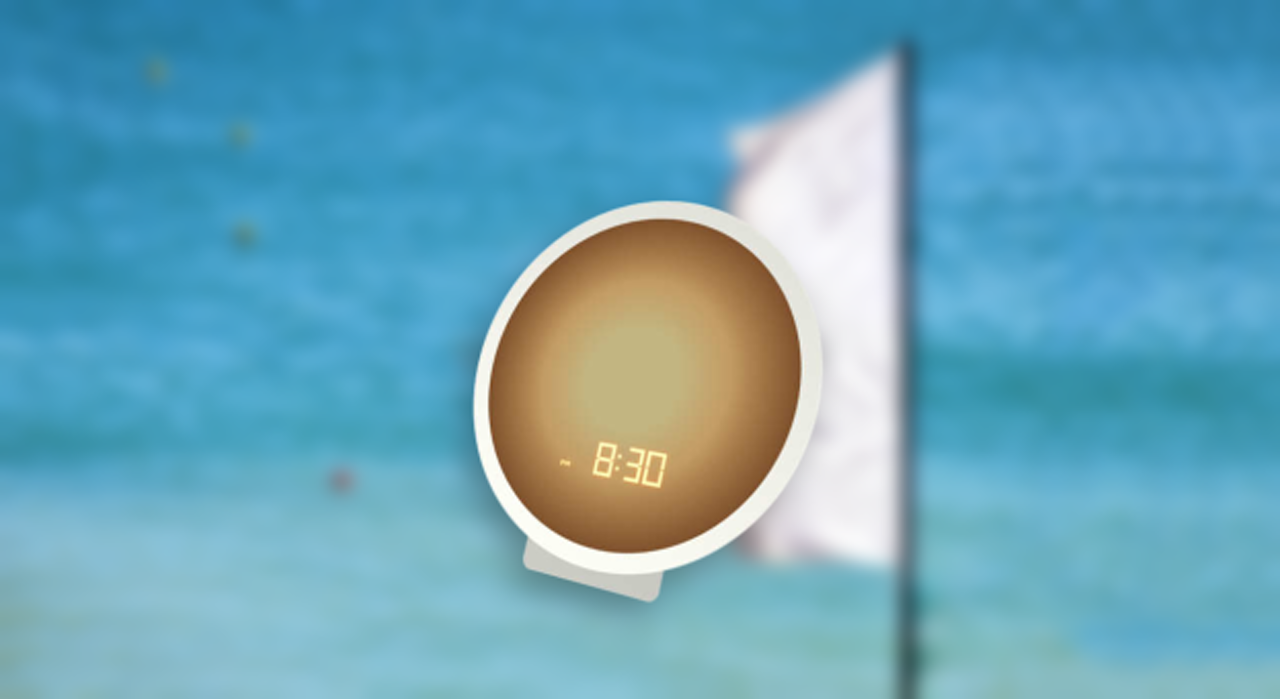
8:30
